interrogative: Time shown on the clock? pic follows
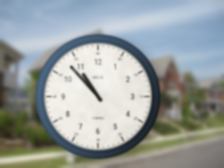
10:53
